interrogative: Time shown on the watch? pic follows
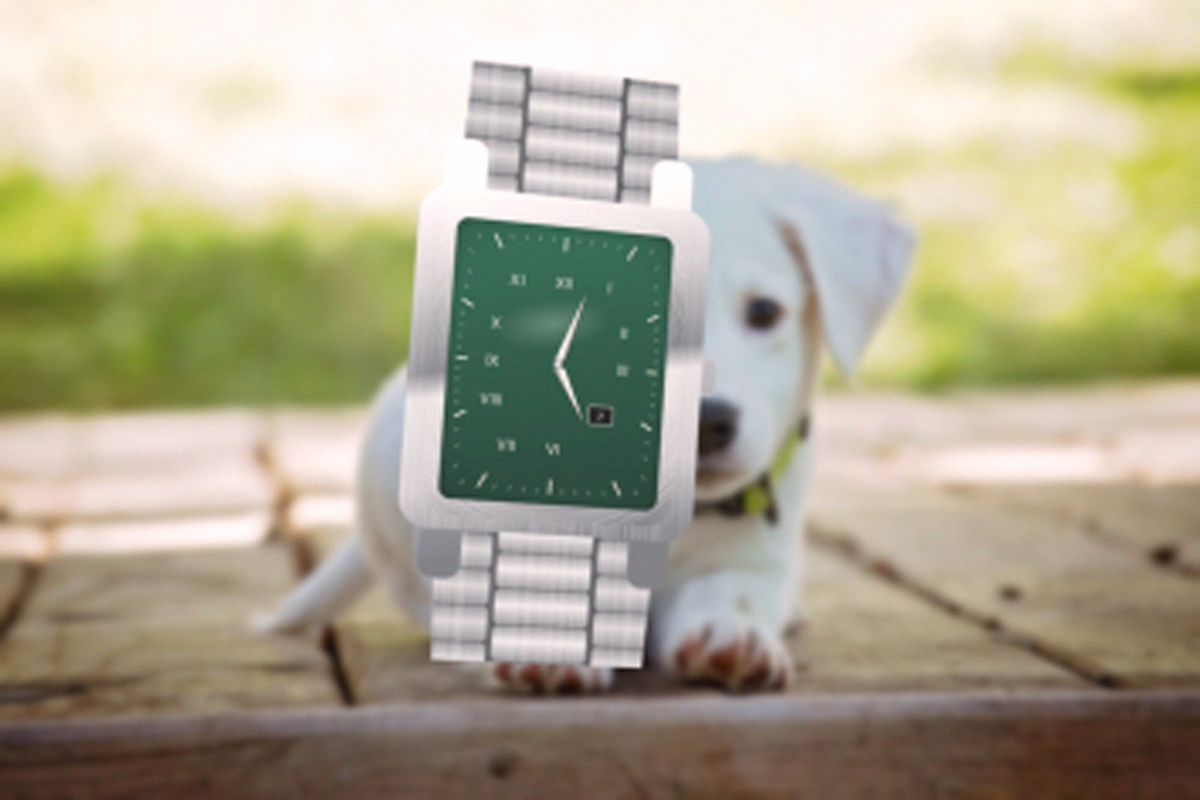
5:03
